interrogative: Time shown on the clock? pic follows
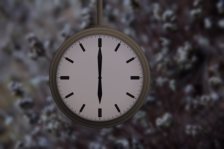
6:00
